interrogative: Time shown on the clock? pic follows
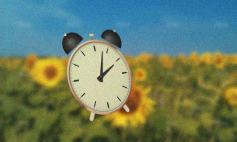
2:03
